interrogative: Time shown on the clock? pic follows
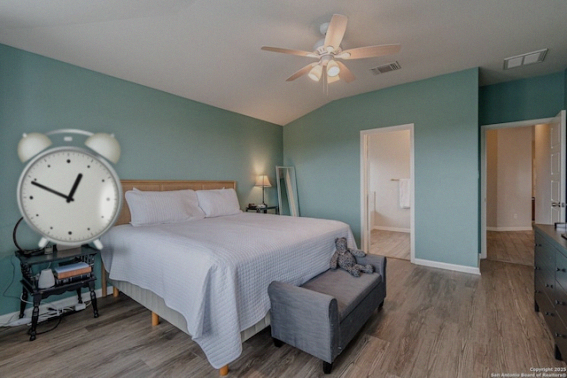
12:49
